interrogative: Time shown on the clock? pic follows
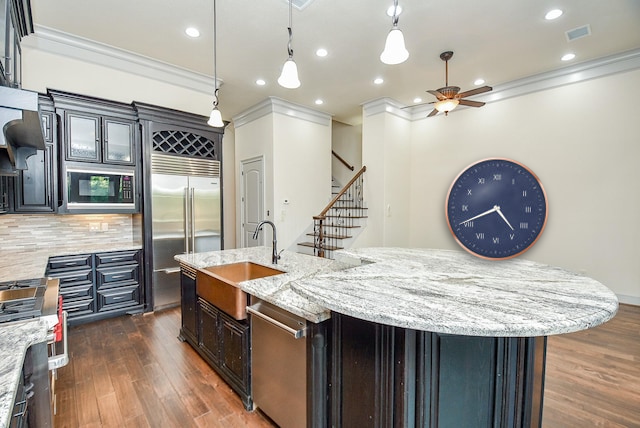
4:41
